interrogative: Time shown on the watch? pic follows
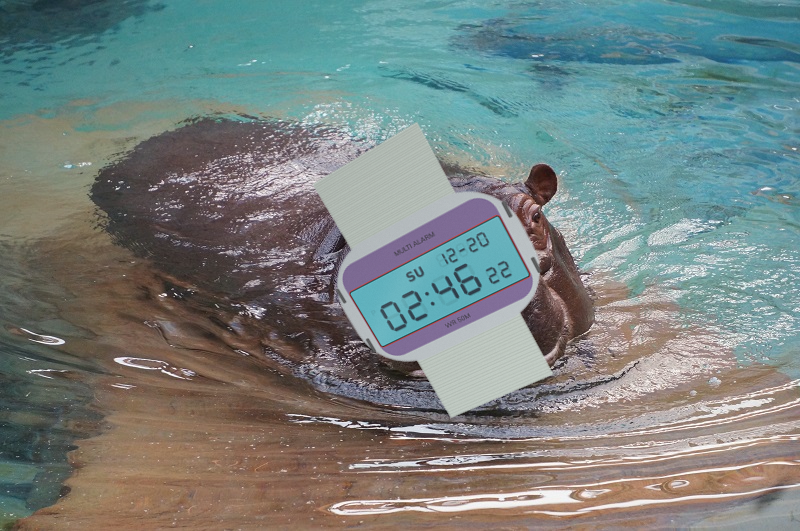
2:46:22
